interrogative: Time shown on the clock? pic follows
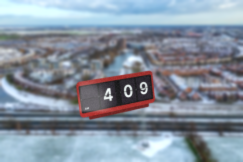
4:09
